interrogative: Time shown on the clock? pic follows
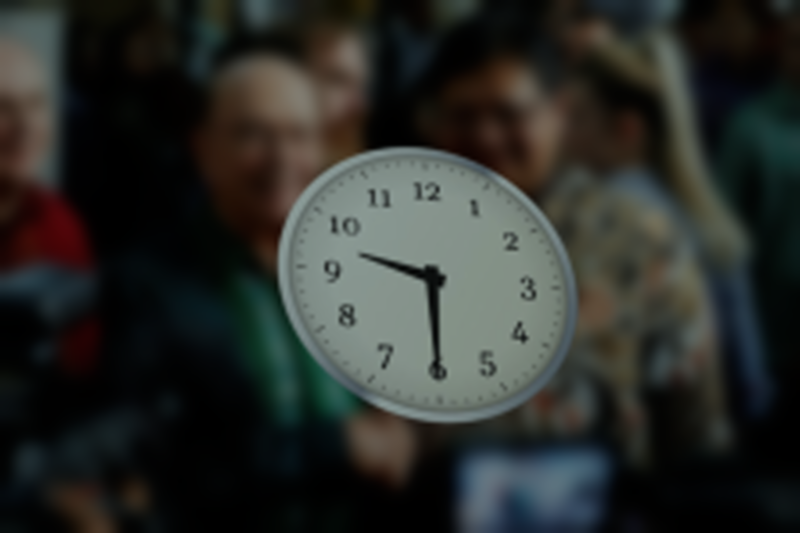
9:30
